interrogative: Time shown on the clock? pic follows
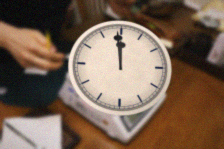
11:59
